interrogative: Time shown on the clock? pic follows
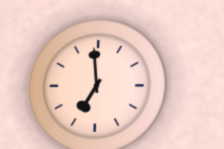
6:59
